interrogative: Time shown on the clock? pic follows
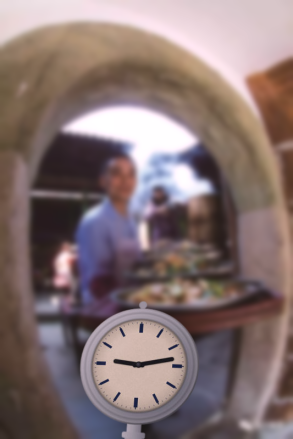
9:13
